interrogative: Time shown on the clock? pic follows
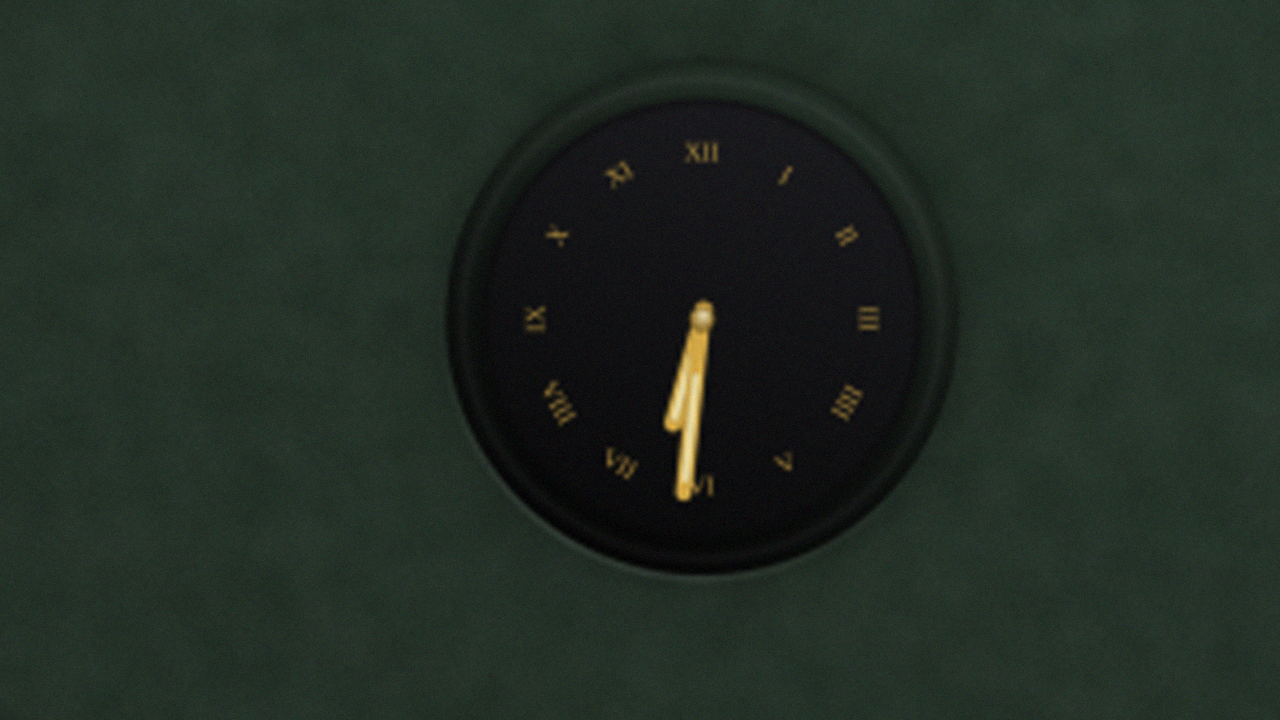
6:31
